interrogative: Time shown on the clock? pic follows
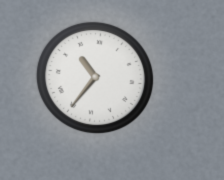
10:35
